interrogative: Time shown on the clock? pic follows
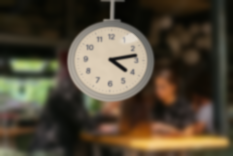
4:13
